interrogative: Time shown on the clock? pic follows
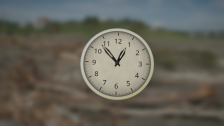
12:53
